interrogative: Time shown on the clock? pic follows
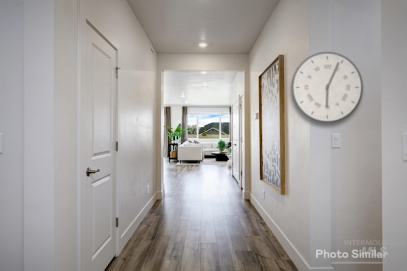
6:04
